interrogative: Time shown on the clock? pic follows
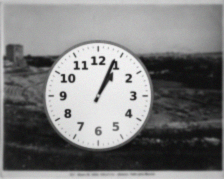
1:04
